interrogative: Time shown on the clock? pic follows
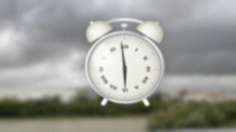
5:59
